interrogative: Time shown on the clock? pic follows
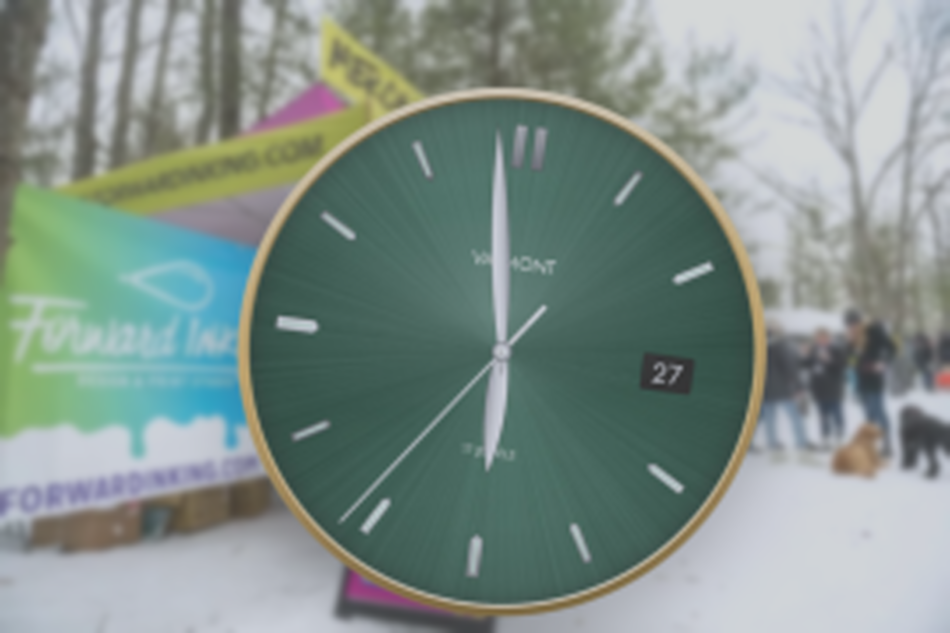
5:58:36
